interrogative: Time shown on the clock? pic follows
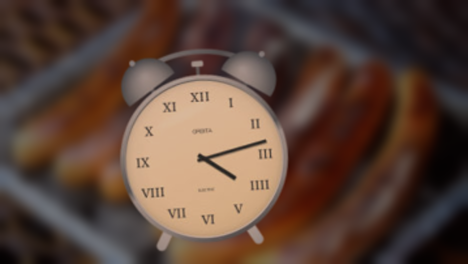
4:13
